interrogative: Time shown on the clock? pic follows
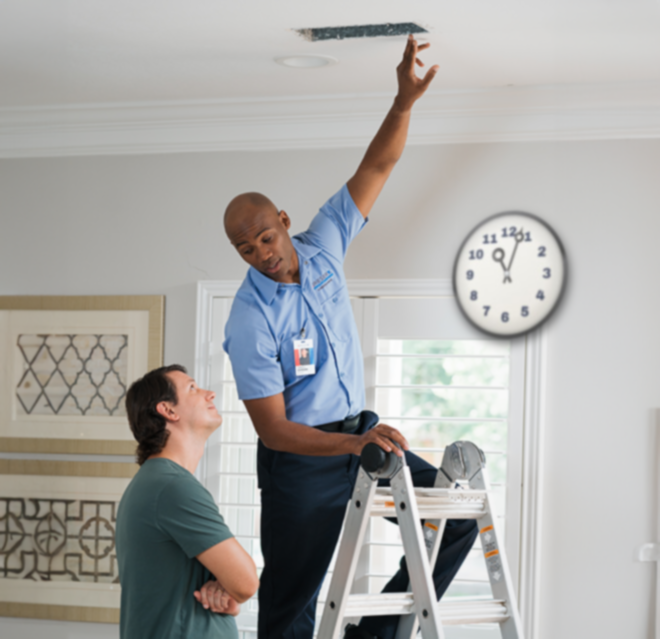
11:03
